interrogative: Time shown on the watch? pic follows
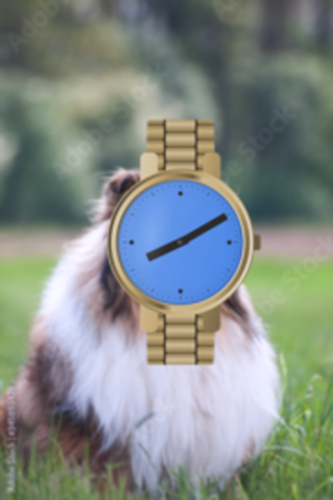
8:10
